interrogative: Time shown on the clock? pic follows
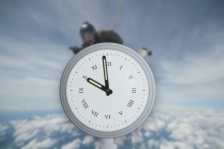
9:59
